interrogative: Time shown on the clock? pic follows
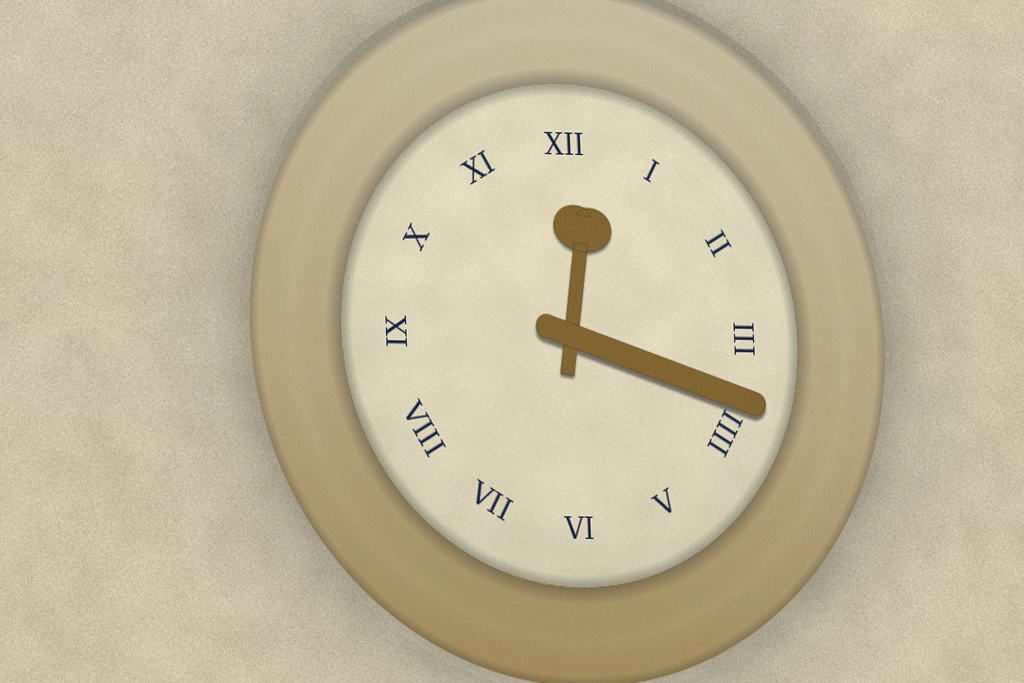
12:18
